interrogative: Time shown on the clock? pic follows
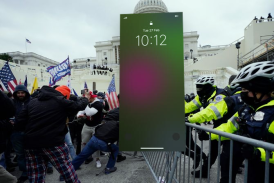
10:12
